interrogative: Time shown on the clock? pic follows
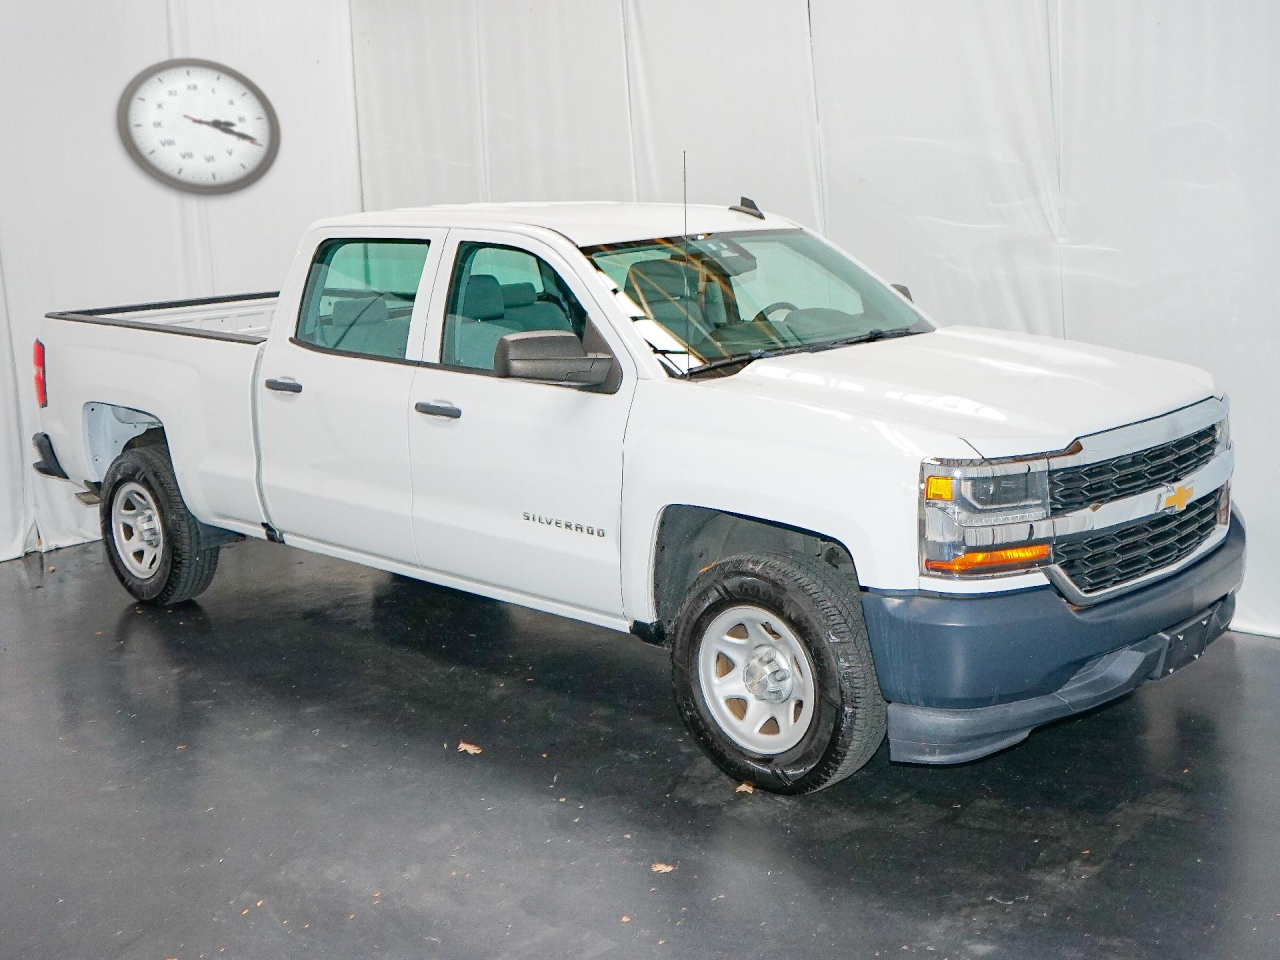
3:19:20
